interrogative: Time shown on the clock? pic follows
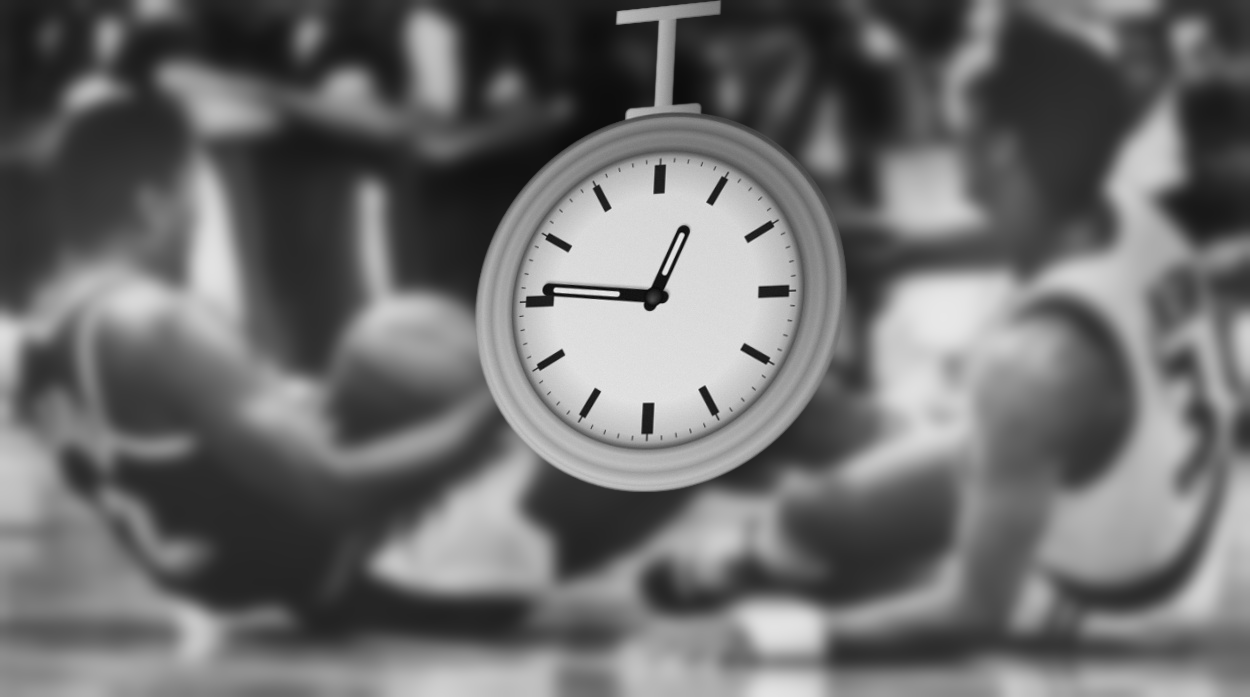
12:46
